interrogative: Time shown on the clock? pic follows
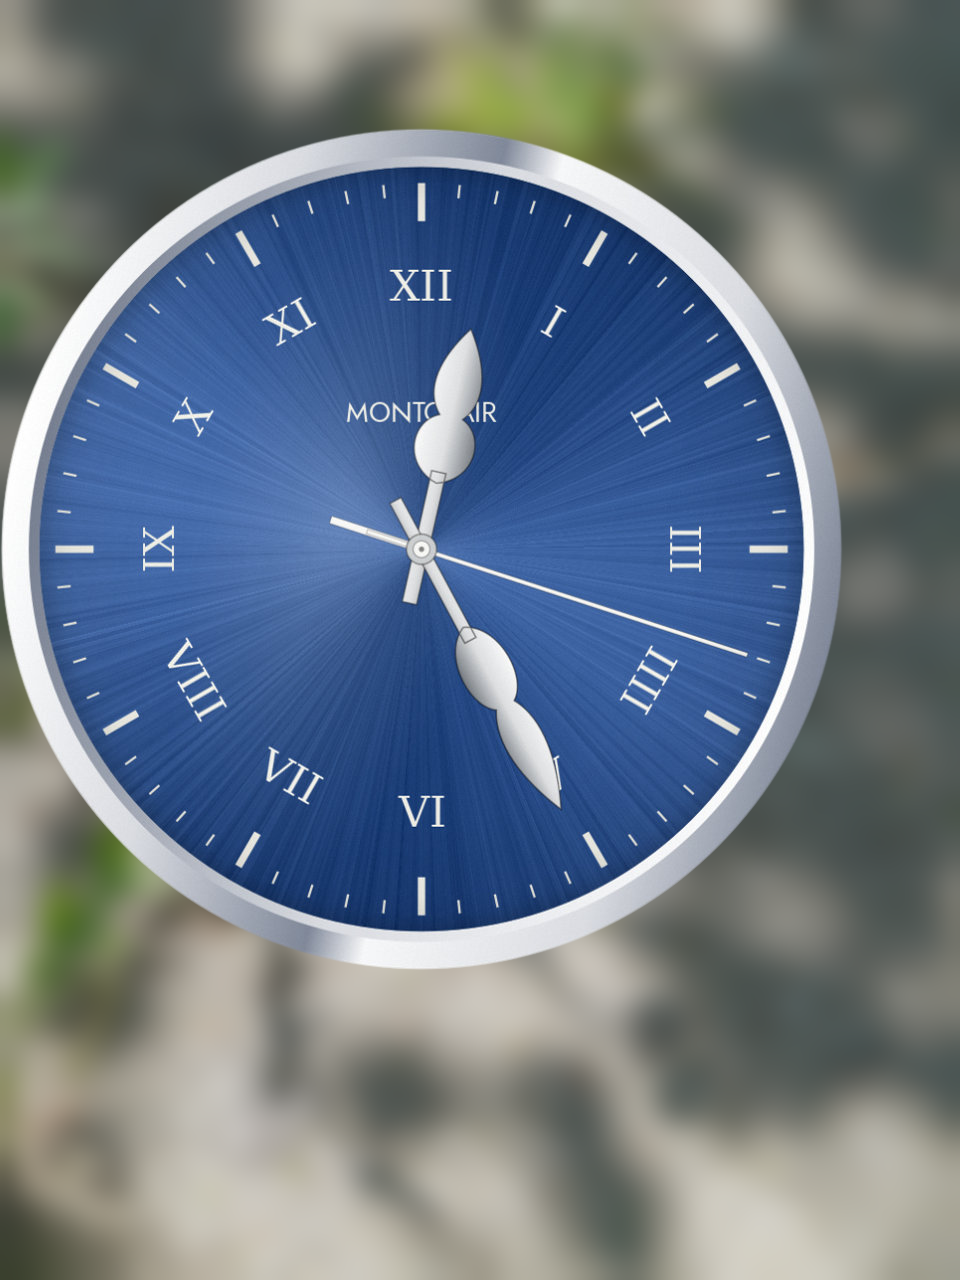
12:25:18
